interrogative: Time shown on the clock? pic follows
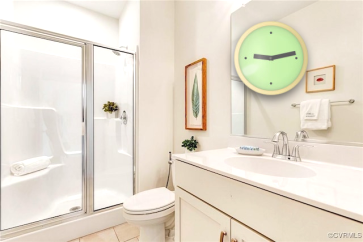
9:13
